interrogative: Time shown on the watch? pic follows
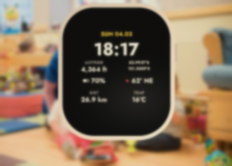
18:17
